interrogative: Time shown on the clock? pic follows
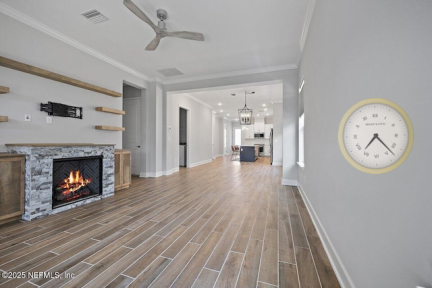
7:23
